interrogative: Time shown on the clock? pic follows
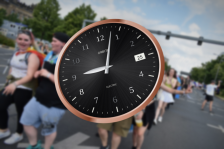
9:03
